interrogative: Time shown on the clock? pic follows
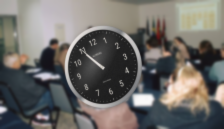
10:55
